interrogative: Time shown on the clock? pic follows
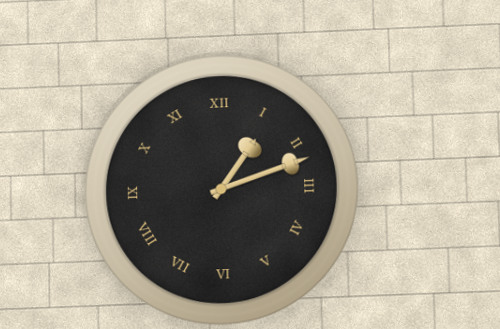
1:12
